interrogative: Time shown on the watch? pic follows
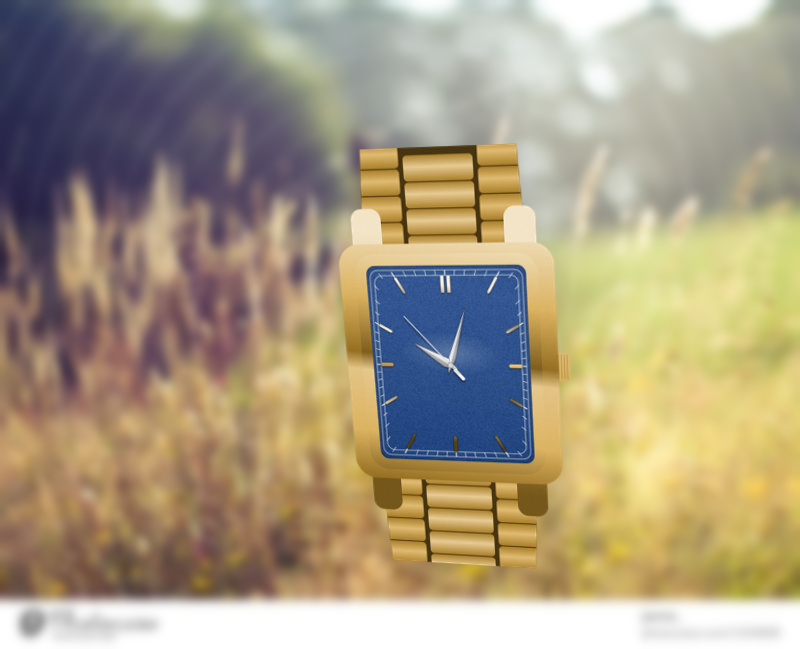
10:02:53
